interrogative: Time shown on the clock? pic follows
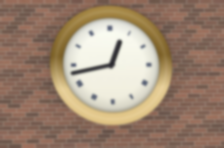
12:43
